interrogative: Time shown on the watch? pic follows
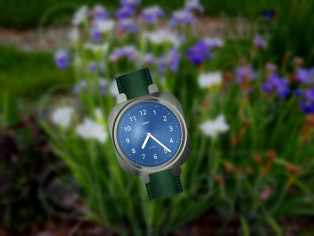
7:24
